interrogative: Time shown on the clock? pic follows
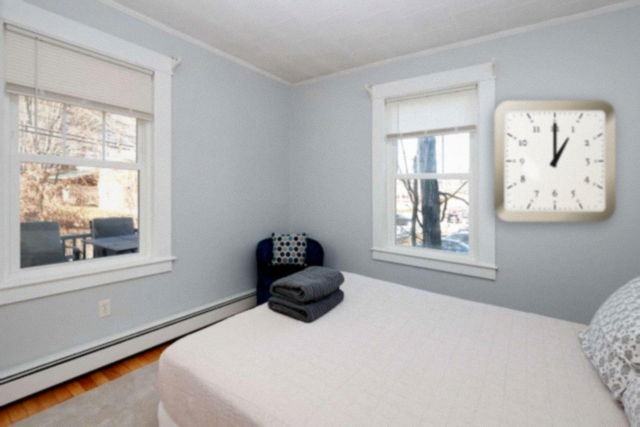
1:00
